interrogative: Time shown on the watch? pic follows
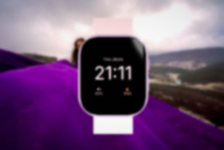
21:11
